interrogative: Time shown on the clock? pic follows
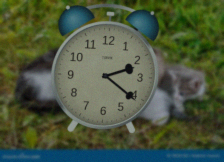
2:21
